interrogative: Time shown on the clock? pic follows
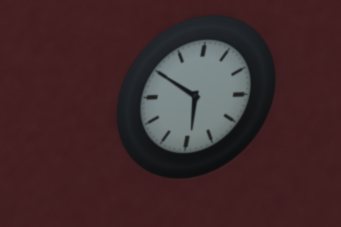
5:50
